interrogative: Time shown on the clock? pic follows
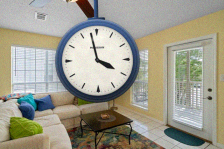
3:58
